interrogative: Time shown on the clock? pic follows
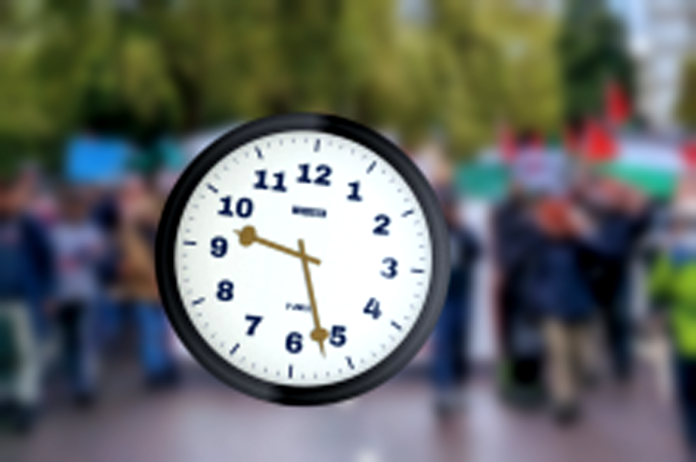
9:27
